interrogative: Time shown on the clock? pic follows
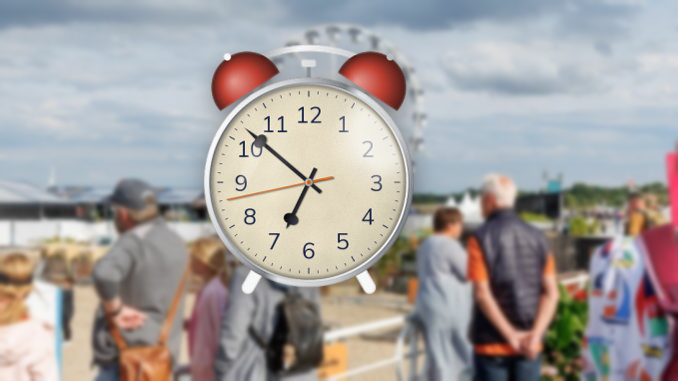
6:51:43
